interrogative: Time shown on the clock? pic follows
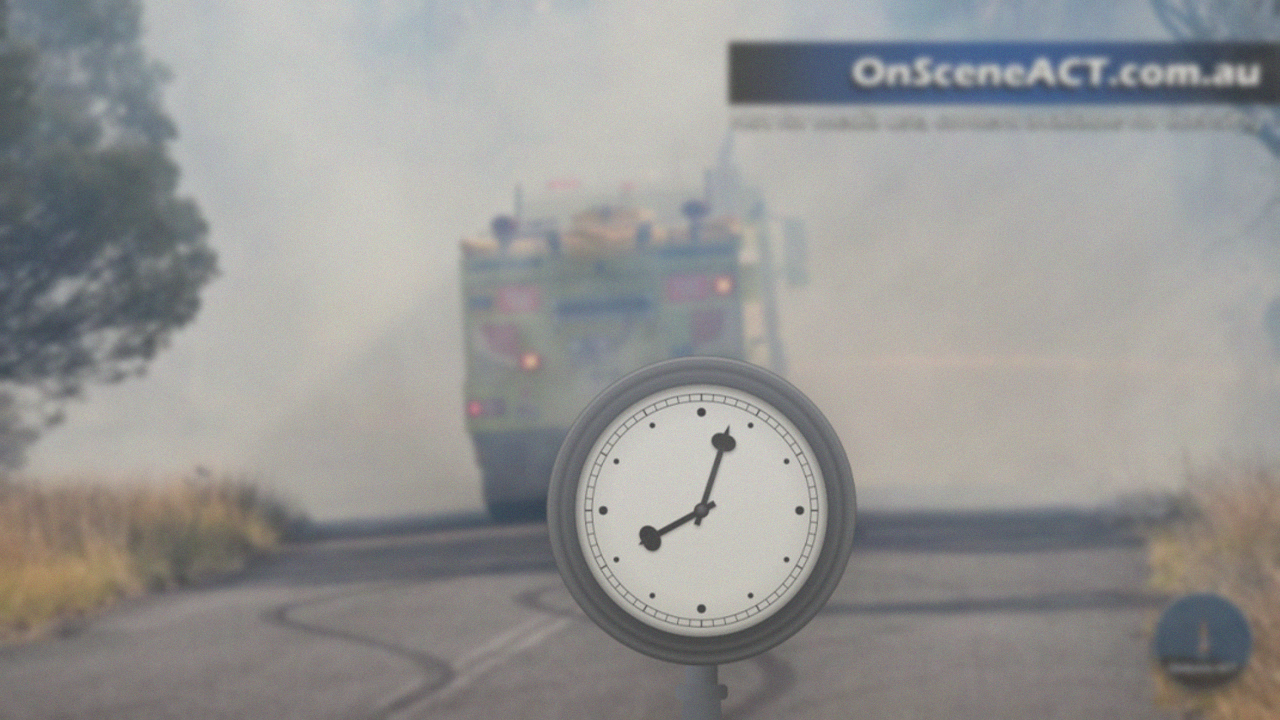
8:03
